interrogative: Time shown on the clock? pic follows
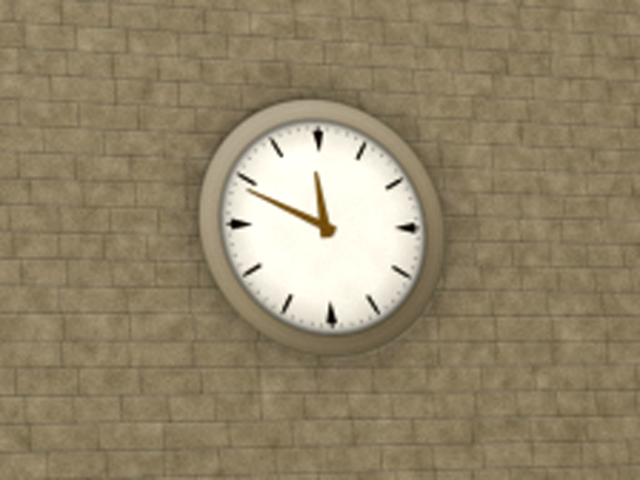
11:49
